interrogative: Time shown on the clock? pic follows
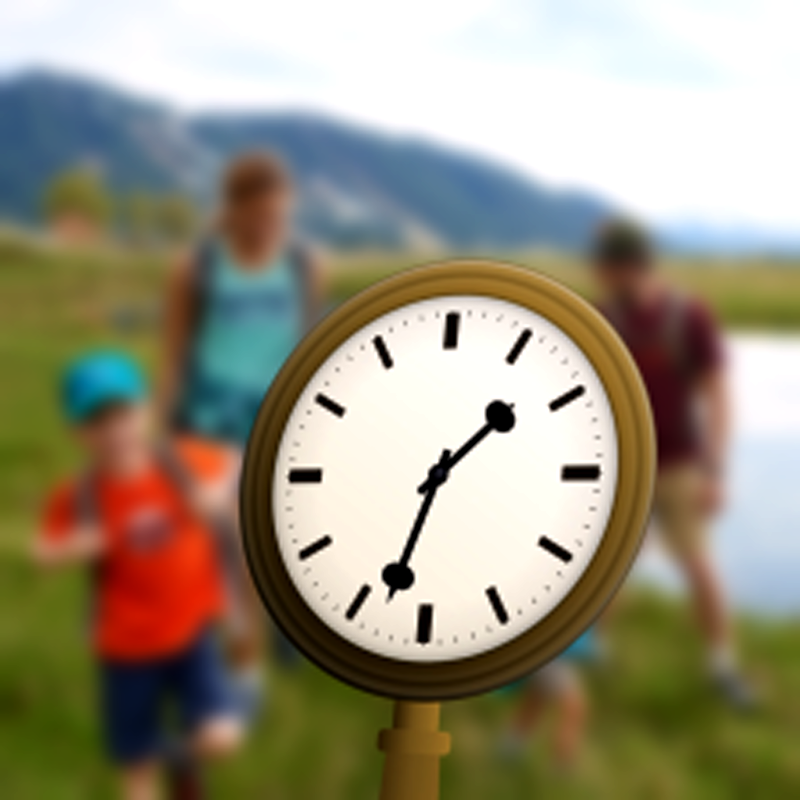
1:33
